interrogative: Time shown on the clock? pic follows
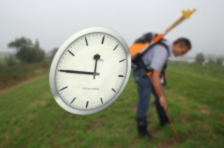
11:45
